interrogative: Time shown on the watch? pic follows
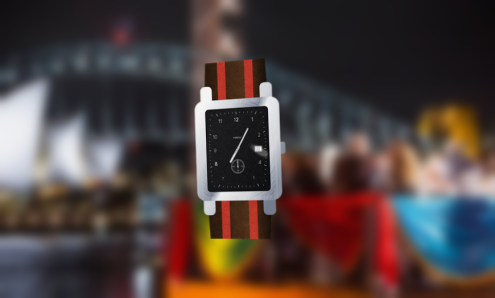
7:05
